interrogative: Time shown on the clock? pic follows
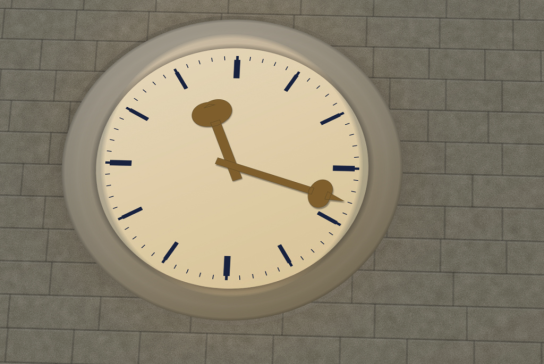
11:18
